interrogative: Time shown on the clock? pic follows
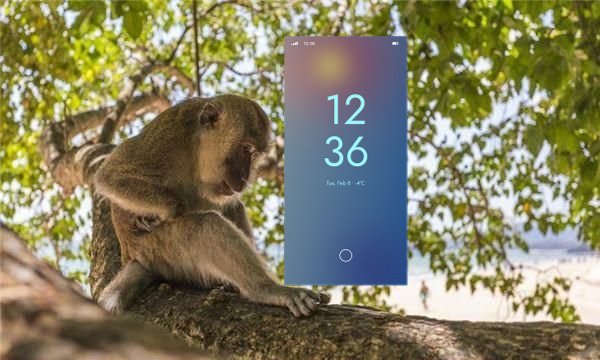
12:36
